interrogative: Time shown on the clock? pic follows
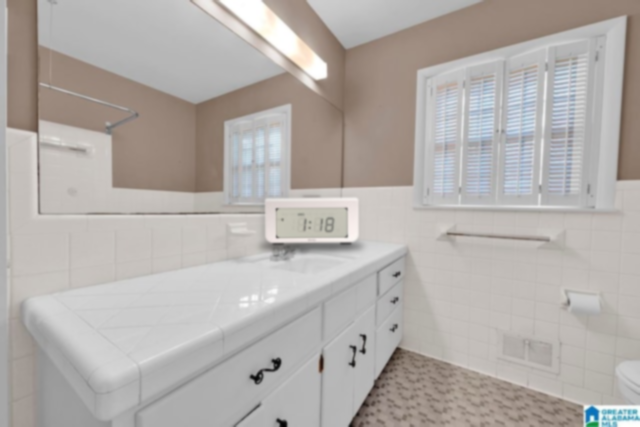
1:18
